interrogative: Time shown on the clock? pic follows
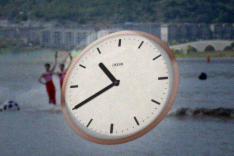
10:40
